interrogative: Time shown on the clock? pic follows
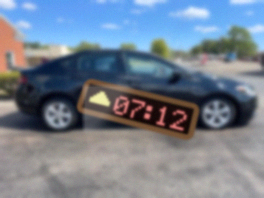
7:12
